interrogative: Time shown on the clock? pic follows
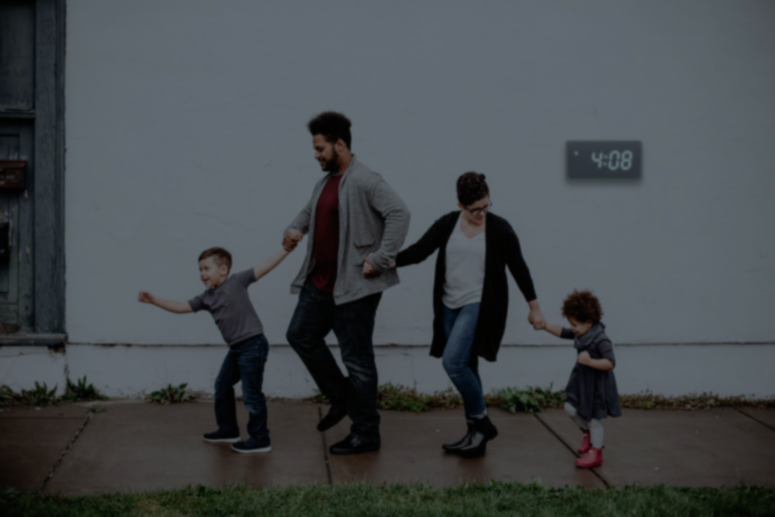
4:08
